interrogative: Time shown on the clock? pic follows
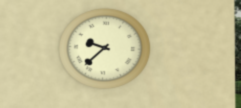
9:37
